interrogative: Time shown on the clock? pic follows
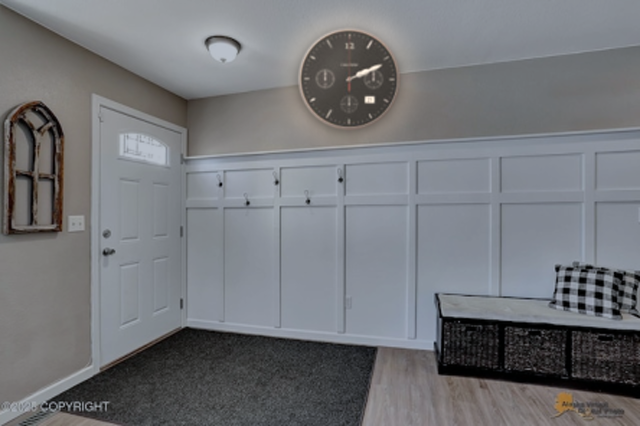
2:11
